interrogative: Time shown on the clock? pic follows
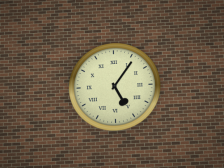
5:06
